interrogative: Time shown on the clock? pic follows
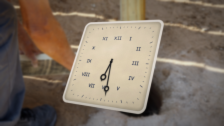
6:29
